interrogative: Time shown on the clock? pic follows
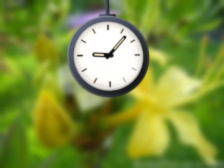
9:07
